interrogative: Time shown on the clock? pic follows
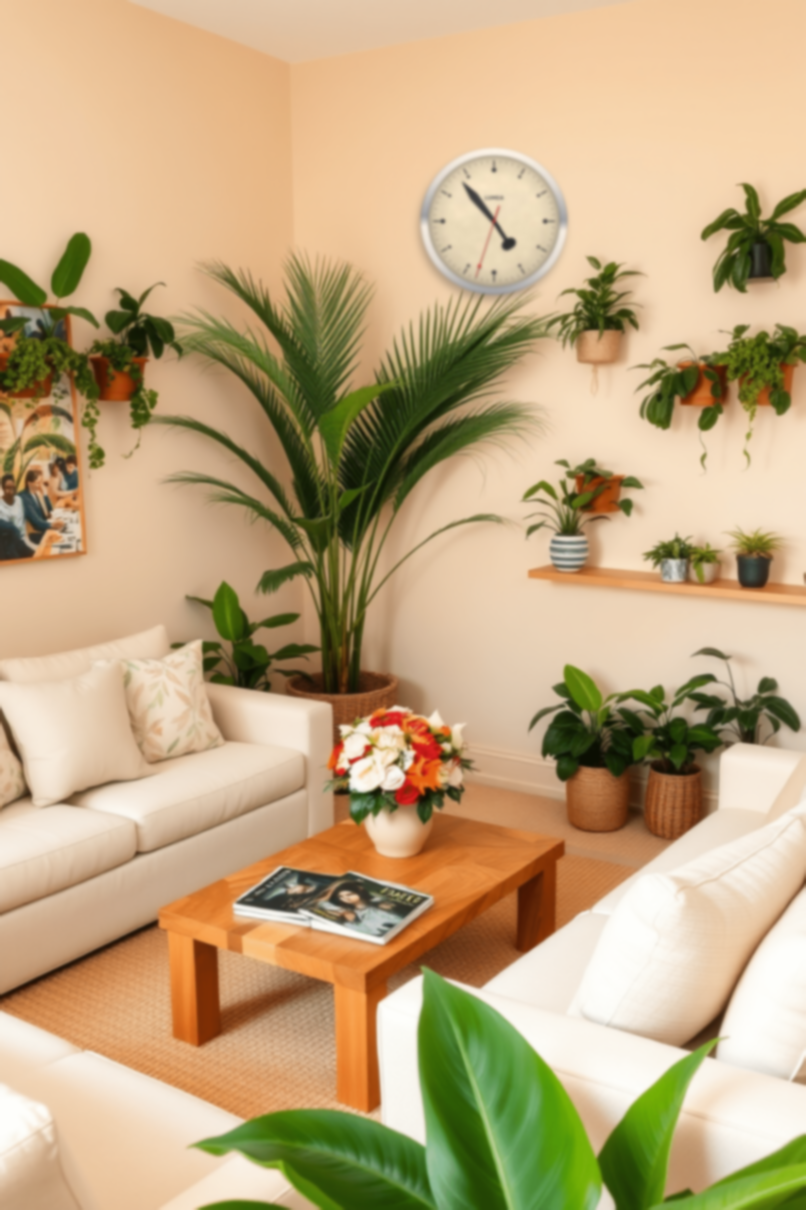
4:53:33
